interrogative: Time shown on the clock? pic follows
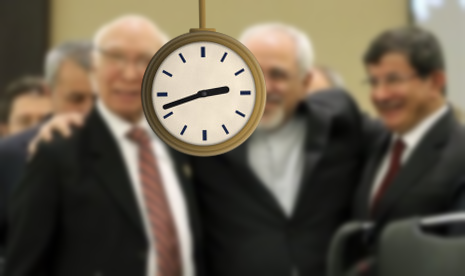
2:42
